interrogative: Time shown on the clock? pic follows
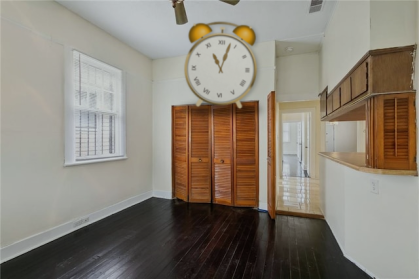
11:03
